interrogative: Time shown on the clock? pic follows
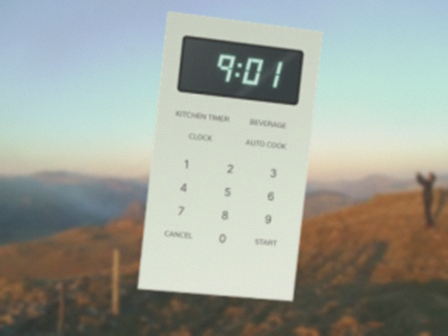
9:01
